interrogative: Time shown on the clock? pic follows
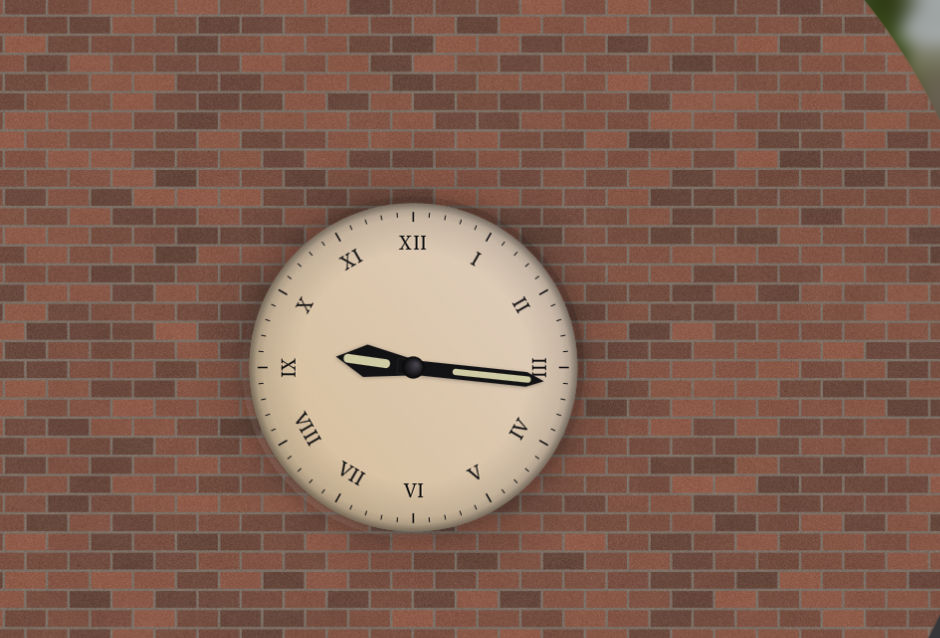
9:16
